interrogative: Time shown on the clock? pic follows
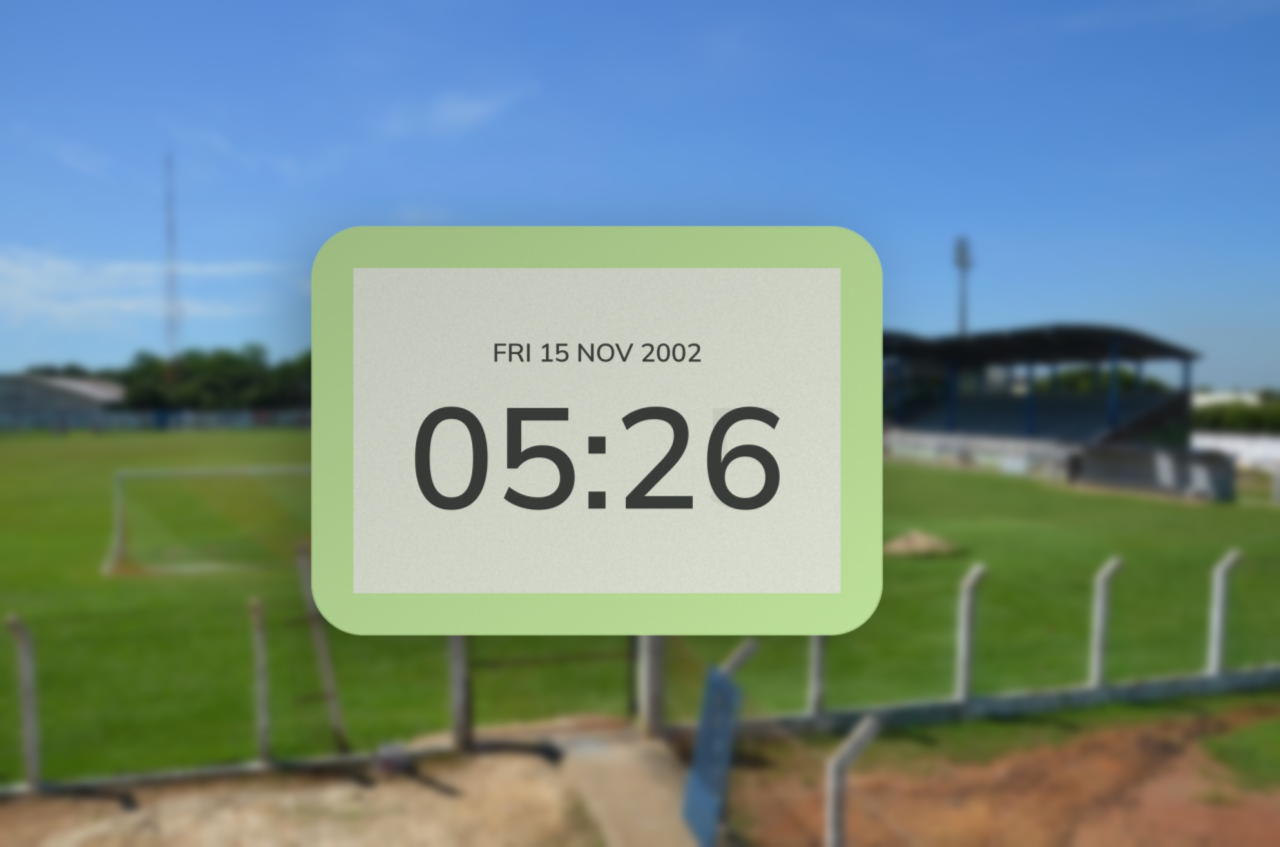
5:26
